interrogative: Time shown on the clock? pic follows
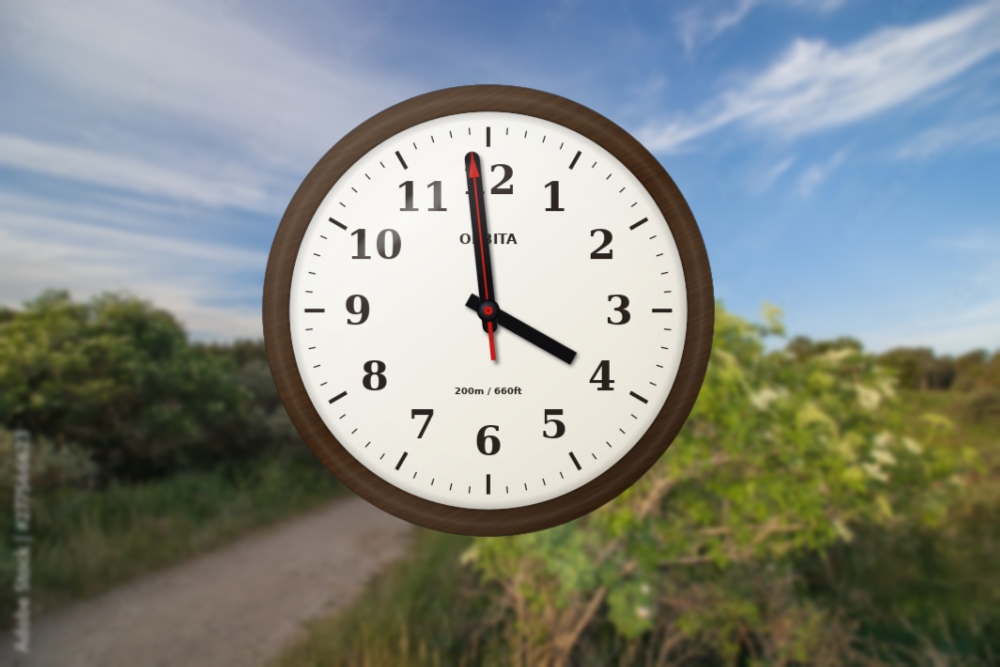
3:58:59
